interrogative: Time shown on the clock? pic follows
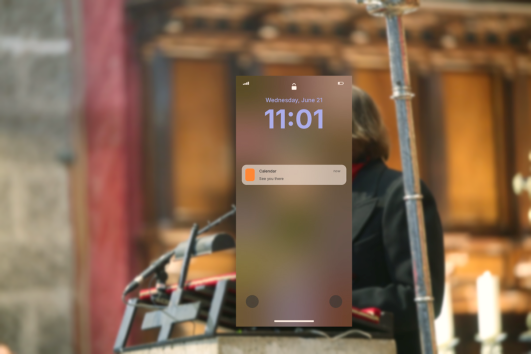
11:01
